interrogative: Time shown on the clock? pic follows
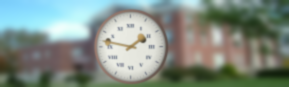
1:47
